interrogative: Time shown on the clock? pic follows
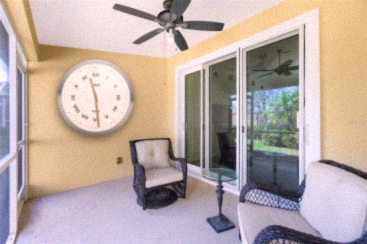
11:29
